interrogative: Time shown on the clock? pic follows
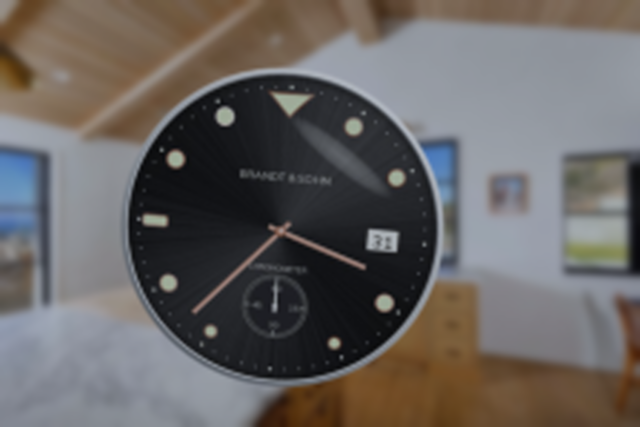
3:37
